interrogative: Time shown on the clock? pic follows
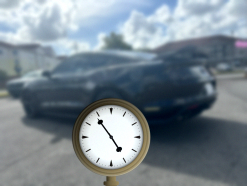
4:54
